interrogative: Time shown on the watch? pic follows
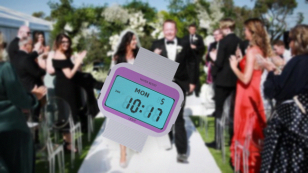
10:17
